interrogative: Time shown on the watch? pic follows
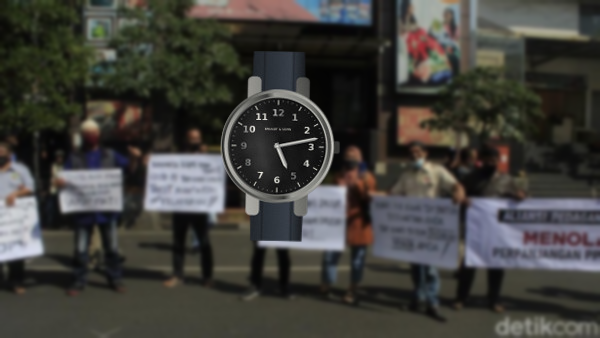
5:13
